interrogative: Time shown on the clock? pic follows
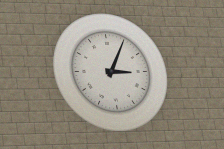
3:05
